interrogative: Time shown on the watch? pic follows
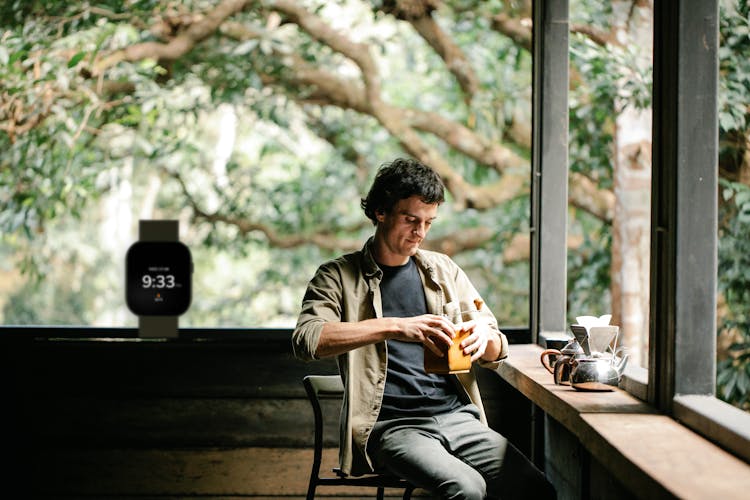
9:33
